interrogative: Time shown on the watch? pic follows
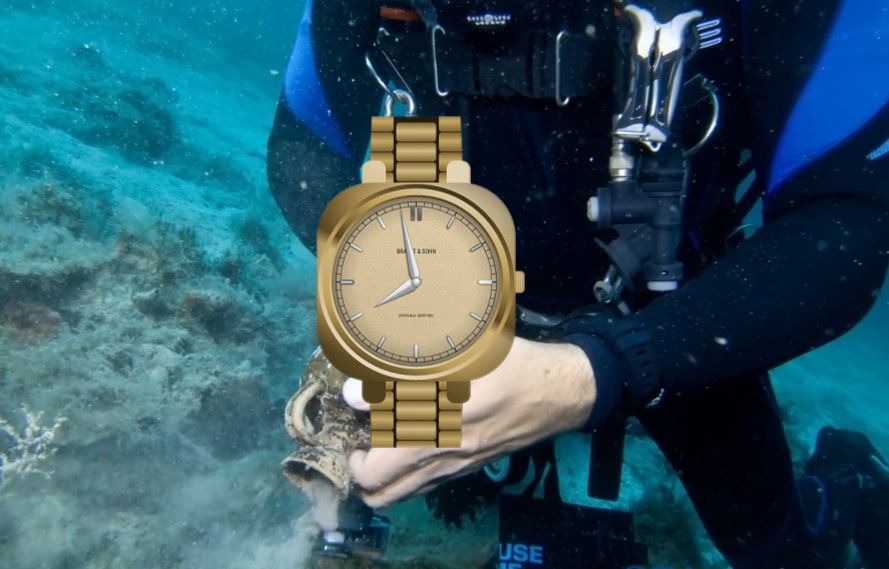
7:58
